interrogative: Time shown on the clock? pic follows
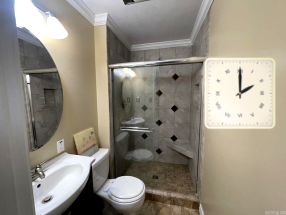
2:00
